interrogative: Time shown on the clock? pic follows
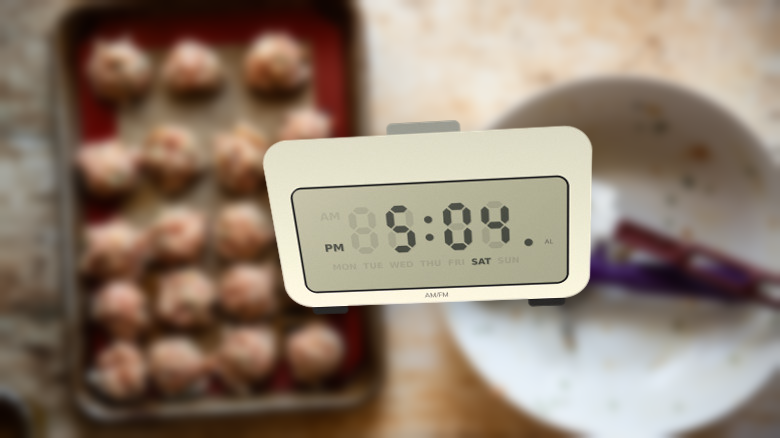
5:04
